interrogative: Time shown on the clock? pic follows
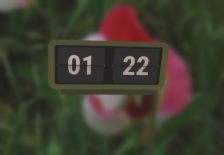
1:22
